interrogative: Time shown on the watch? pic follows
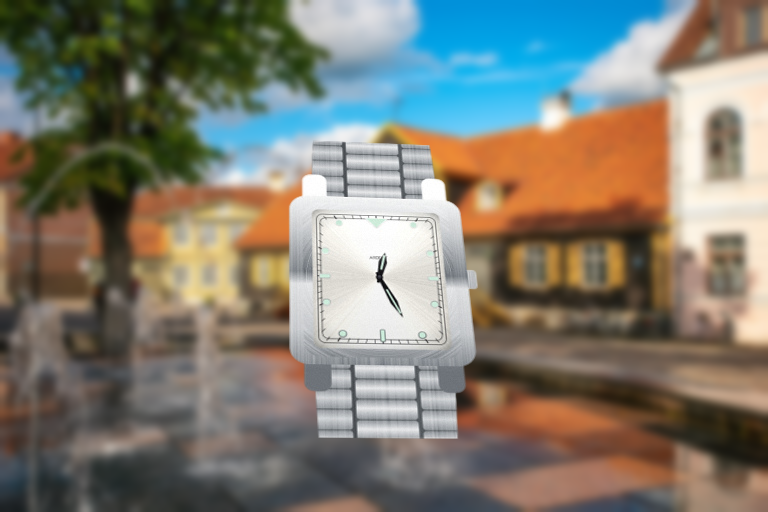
12:26
